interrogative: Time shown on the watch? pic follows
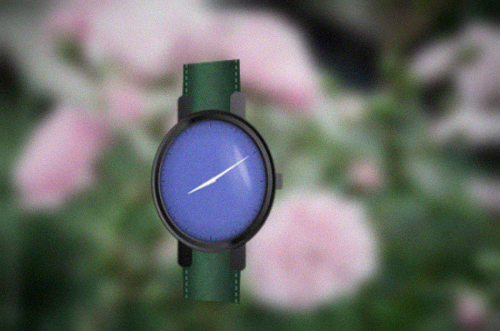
8:10
